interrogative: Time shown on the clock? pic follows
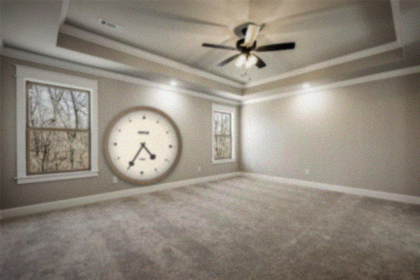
4:35
